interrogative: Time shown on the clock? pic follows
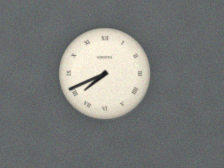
7:41
